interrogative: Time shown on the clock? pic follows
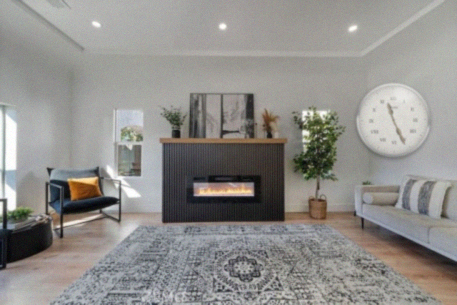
11:26
